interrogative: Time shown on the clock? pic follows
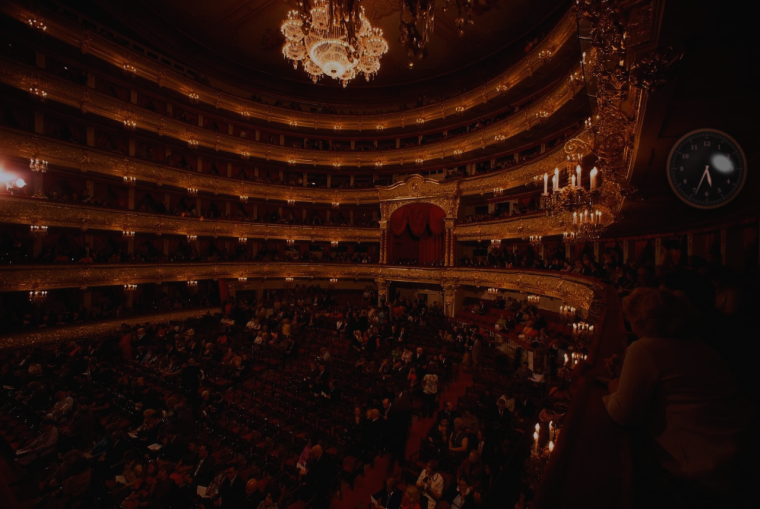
5:34
